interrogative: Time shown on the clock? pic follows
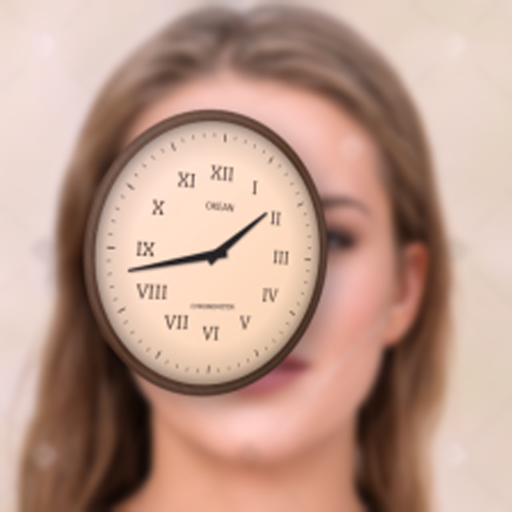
1:43
